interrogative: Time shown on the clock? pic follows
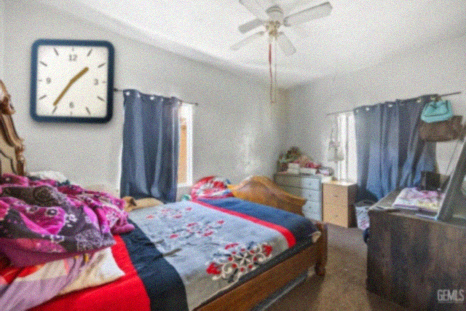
1:36
